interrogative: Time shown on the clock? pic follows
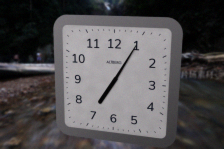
7:05
